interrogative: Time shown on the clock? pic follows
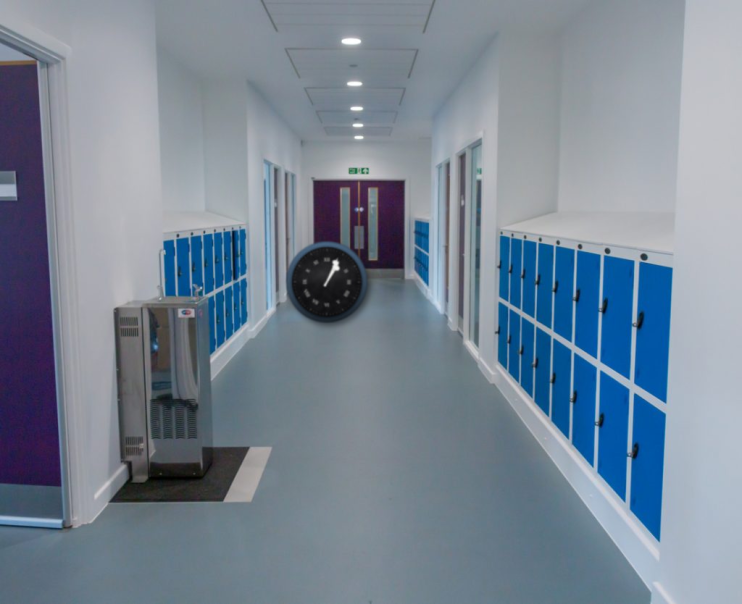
1:04
